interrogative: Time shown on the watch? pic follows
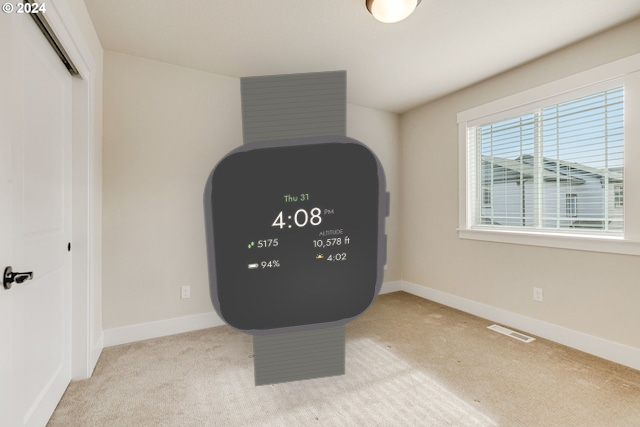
4:08
